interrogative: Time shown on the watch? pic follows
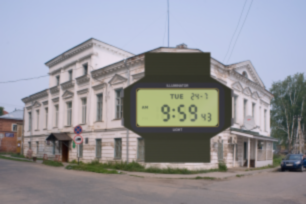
9:59
